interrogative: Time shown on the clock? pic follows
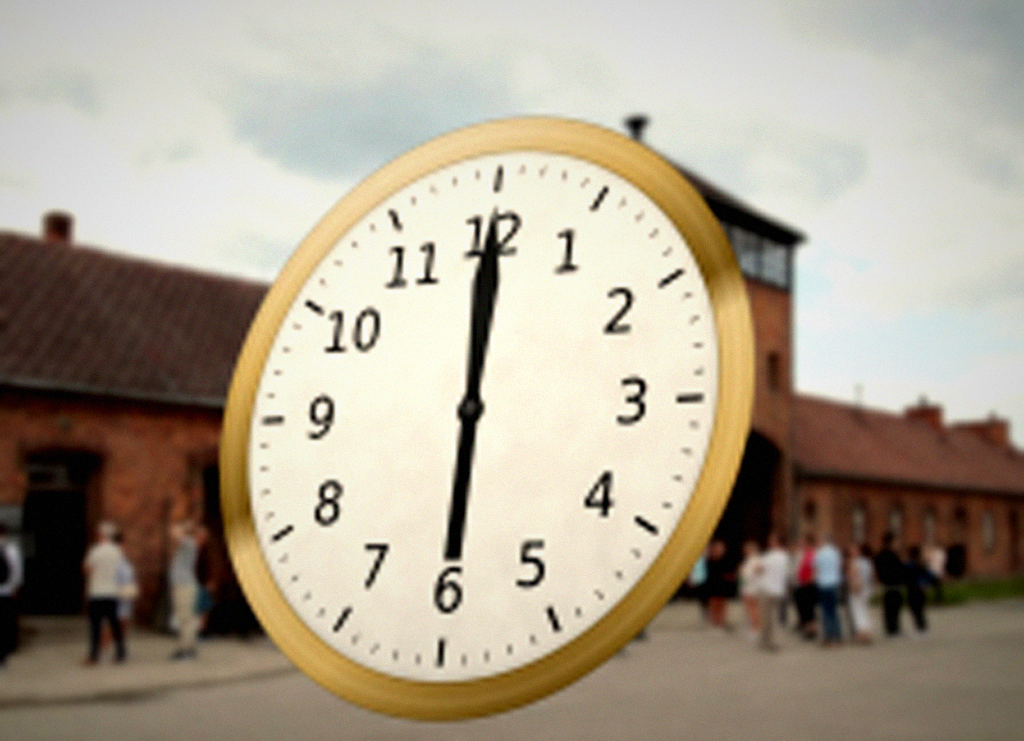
6:00
